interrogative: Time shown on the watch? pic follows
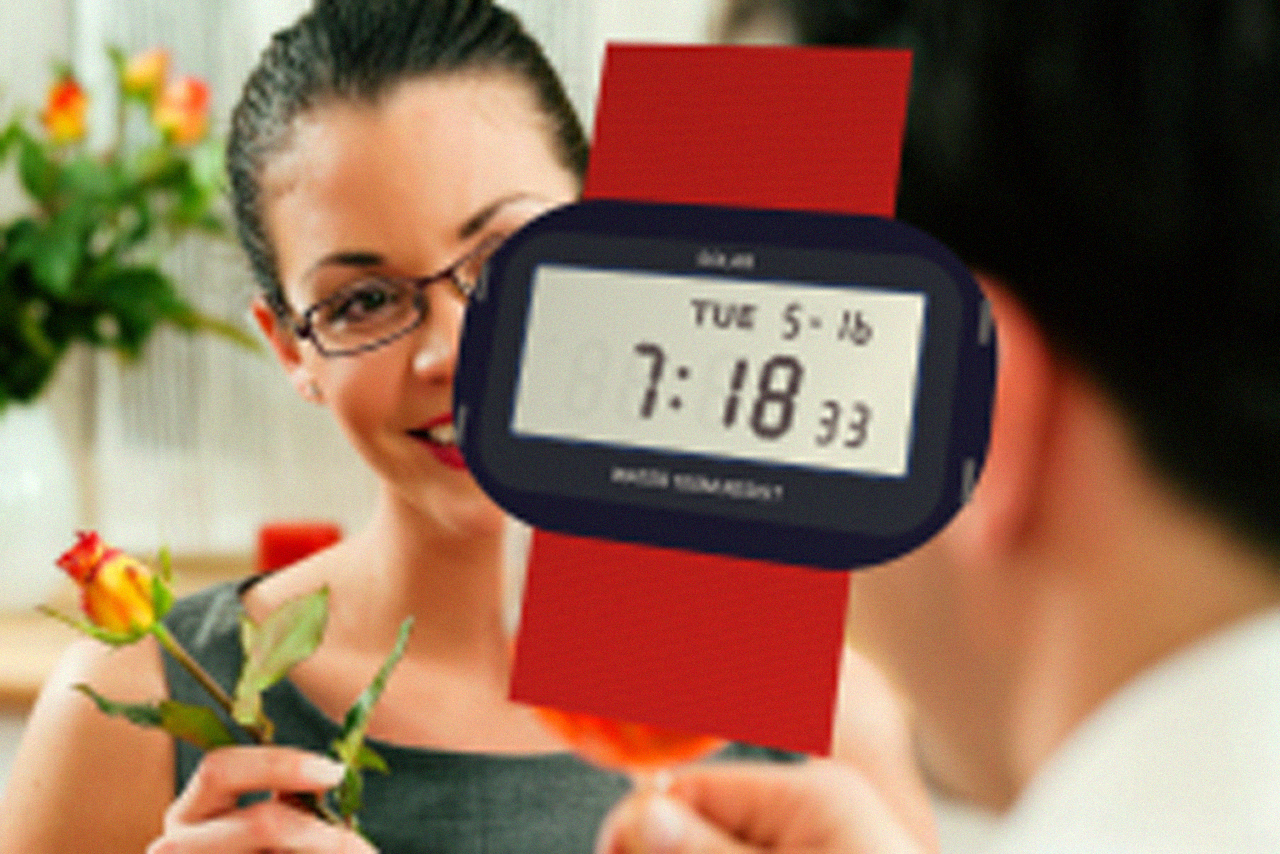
7:18:33
